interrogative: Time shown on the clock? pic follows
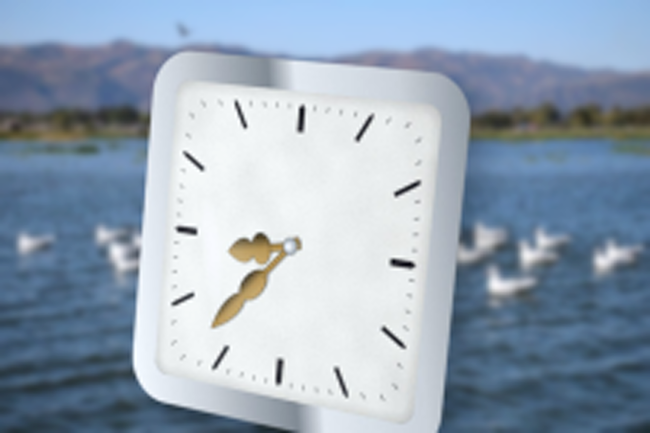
8:37
